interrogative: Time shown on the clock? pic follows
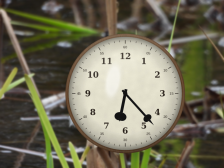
6:23
